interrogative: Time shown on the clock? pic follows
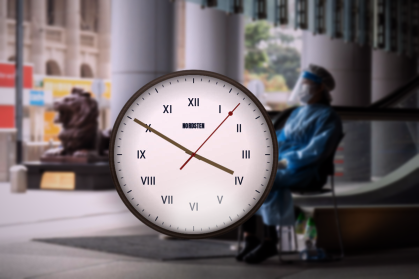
3:50:07
